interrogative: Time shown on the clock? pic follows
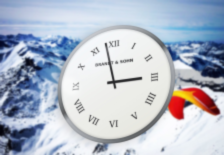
2:58
